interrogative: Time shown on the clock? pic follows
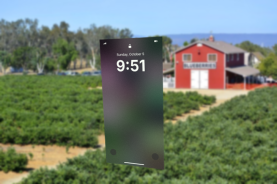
9:51
